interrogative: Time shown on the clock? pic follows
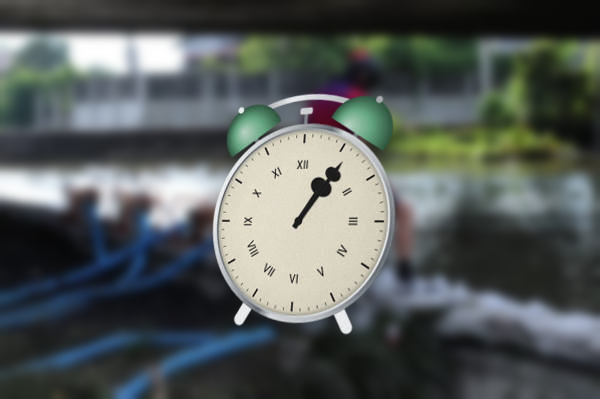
1:06
